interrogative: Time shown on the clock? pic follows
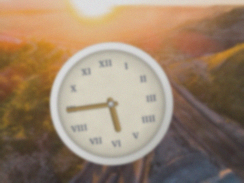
5:45
